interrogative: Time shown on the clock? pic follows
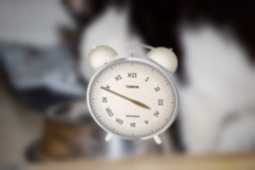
3:49
